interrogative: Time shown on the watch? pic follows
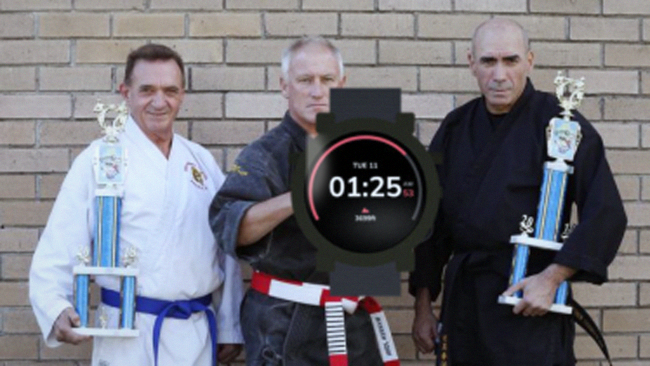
1:25
